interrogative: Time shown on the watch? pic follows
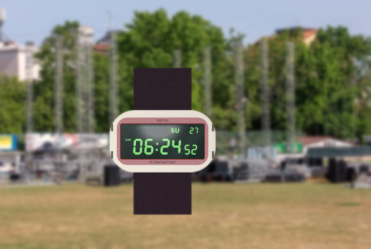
6:24:52
